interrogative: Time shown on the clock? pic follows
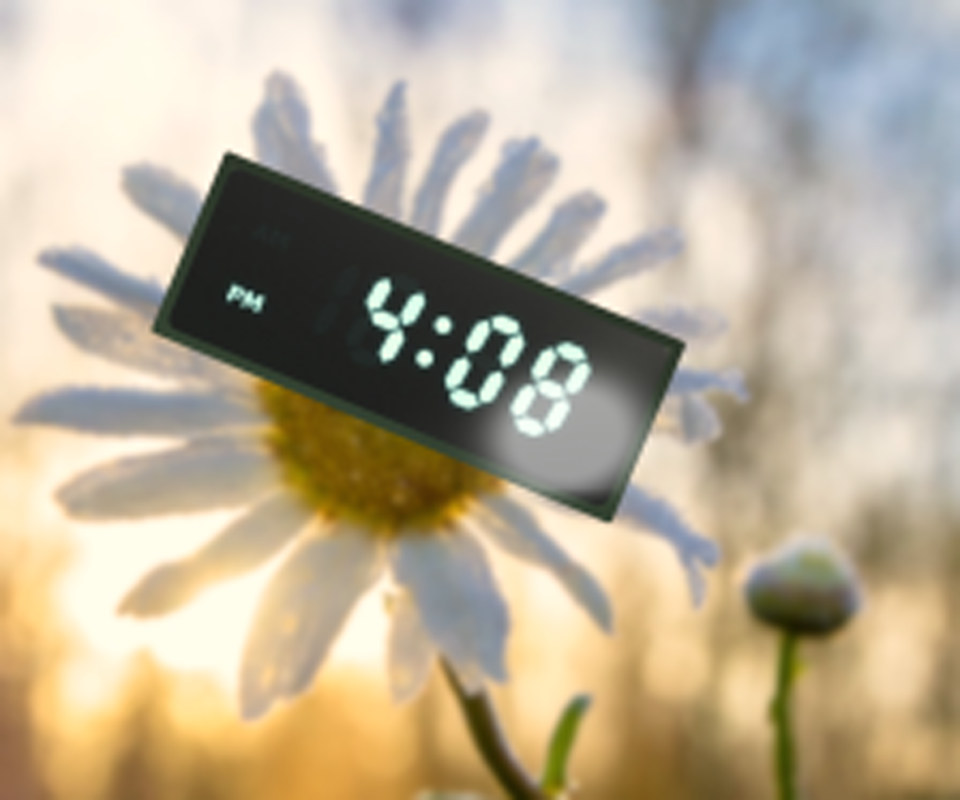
4:08
